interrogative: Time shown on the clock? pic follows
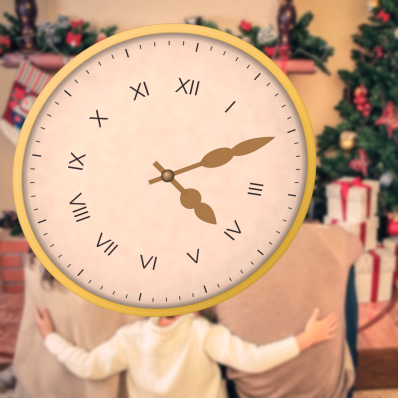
4:10
